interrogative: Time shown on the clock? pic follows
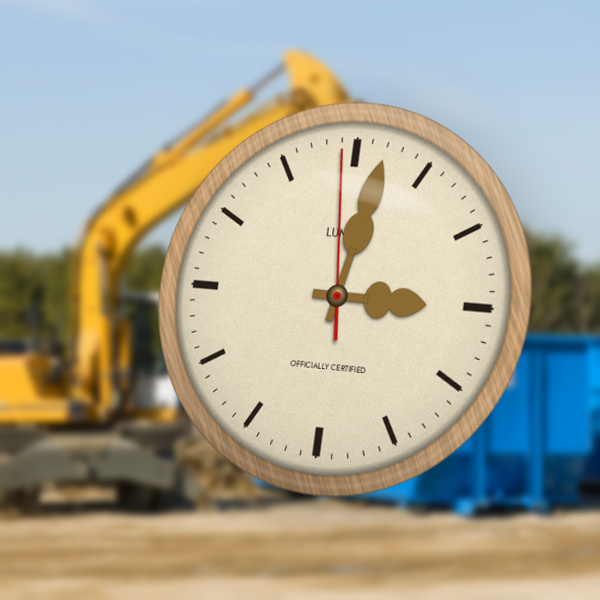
3:01:59
